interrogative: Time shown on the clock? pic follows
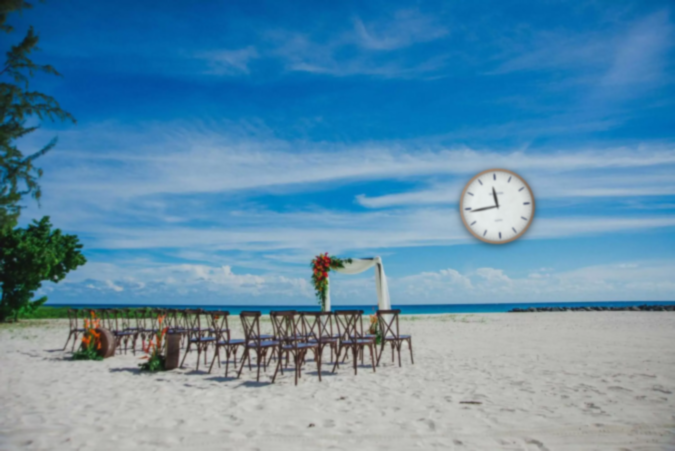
11:44
